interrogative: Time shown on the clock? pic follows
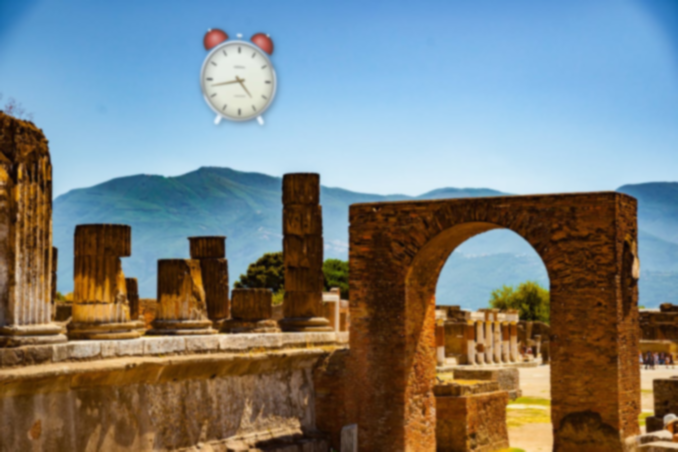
4:43
